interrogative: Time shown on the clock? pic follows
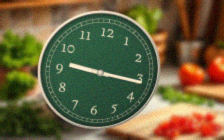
9:16
